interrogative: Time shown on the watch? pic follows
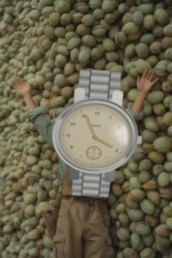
3:56
